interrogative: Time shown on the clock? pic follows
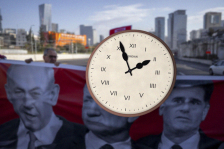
1:56
